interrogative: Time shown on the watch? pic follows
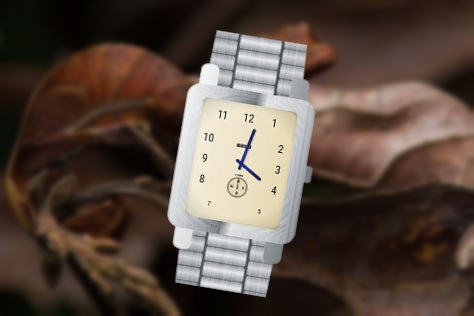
4:02
